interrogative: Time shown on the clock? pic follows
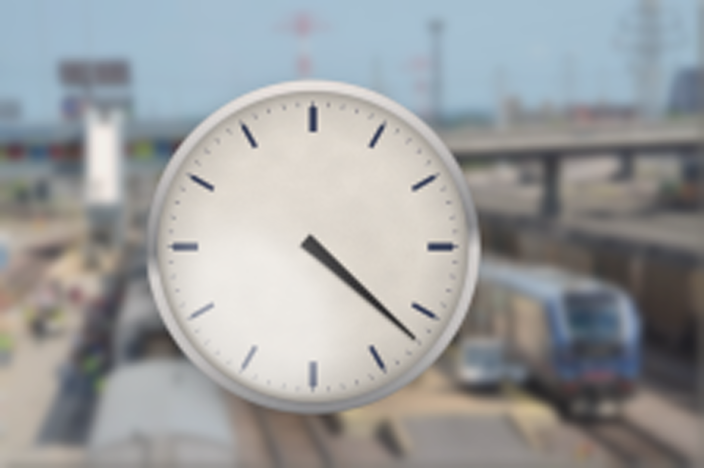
4:22
